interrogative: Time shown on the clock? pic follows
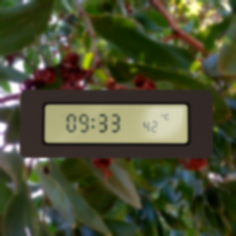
9:33
